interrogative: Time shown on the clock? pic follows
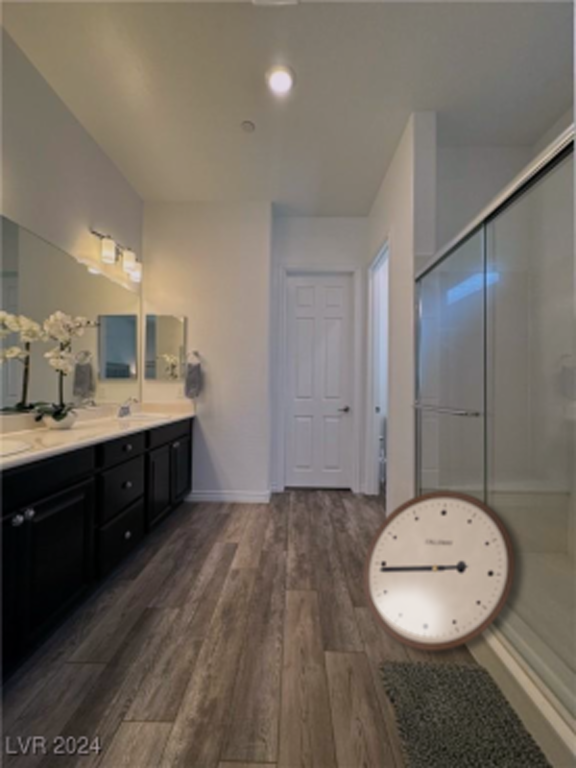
2:44
